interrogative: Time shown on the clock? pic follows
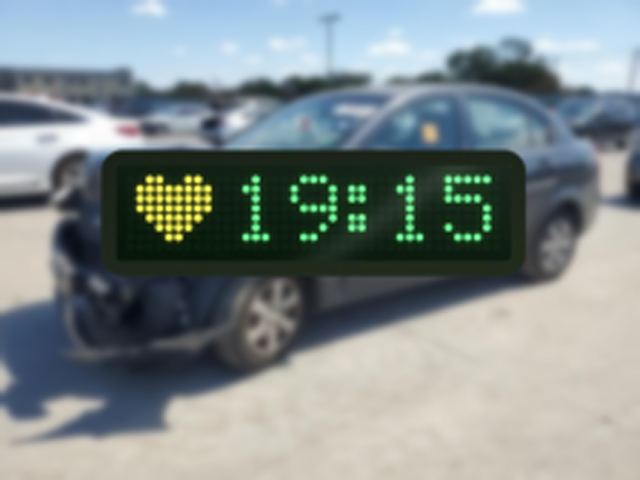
19:15
